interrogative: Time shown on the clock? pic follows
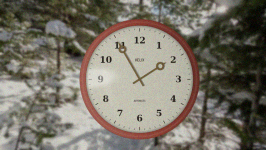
1:55
